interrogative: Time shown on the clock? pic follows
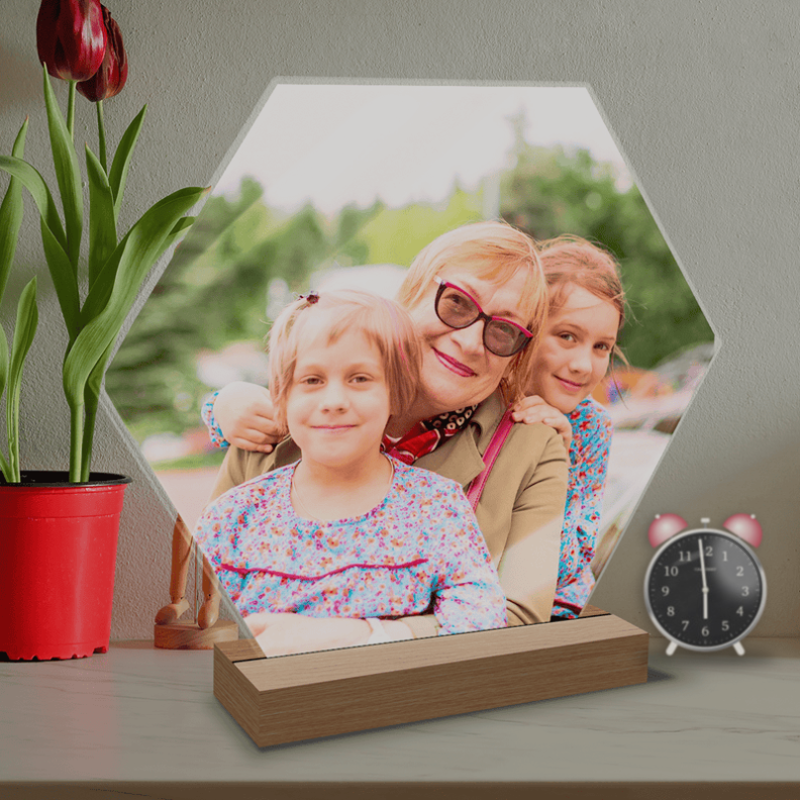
5:59
